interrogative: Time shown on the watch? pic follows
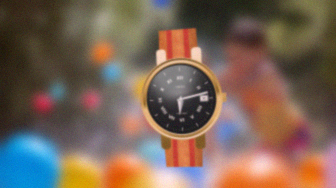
6:13
